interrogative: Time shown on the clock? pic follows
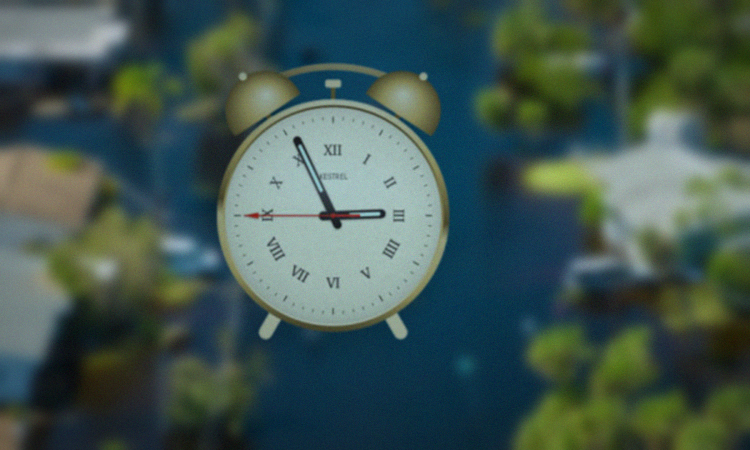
2:55:45
